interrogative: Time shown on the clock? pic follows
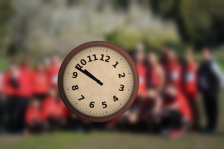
9:48
